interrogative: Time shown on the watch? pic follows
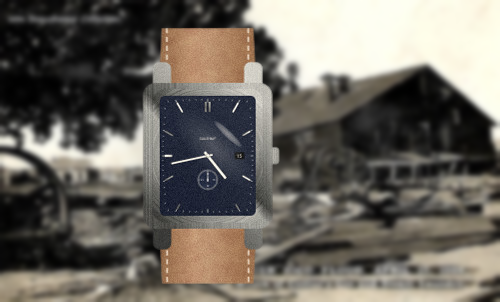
4:43
